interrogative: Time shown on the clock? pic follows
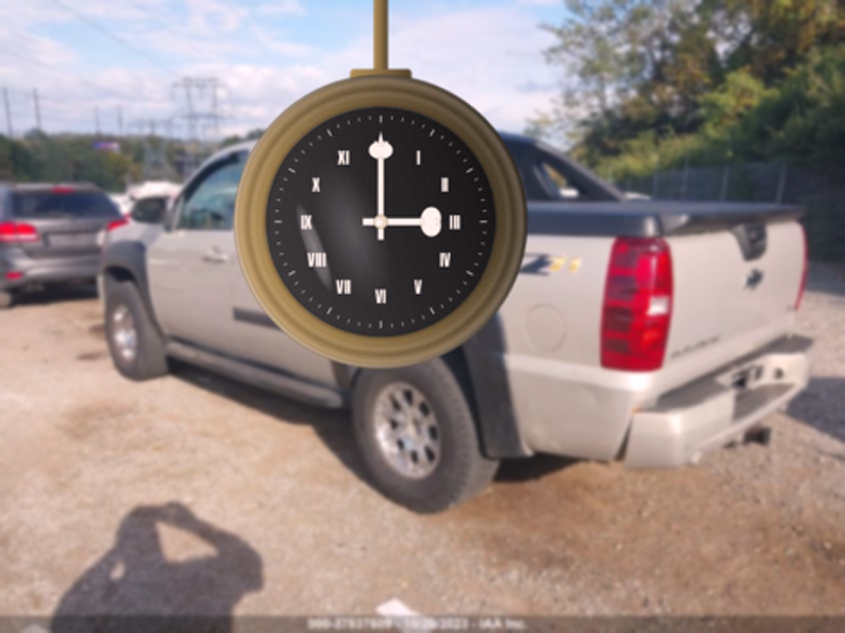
3:00
